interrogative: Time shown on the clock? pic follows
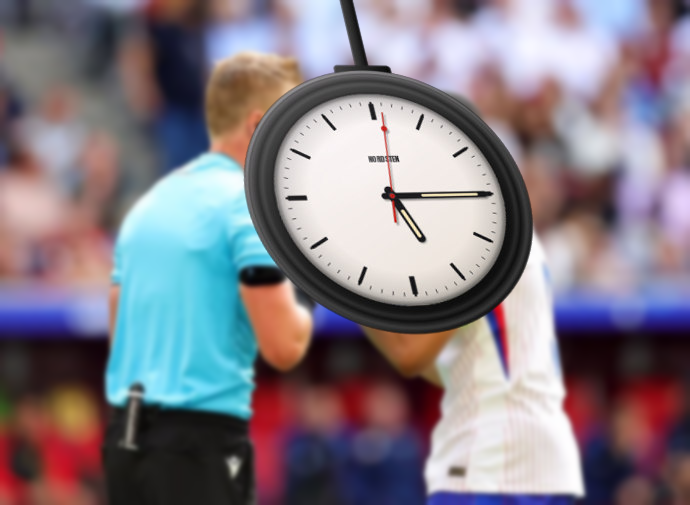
5:15:01
